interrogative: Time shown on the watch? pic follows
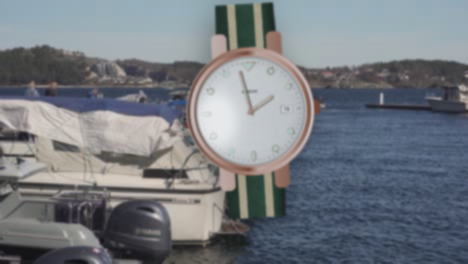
1:58
